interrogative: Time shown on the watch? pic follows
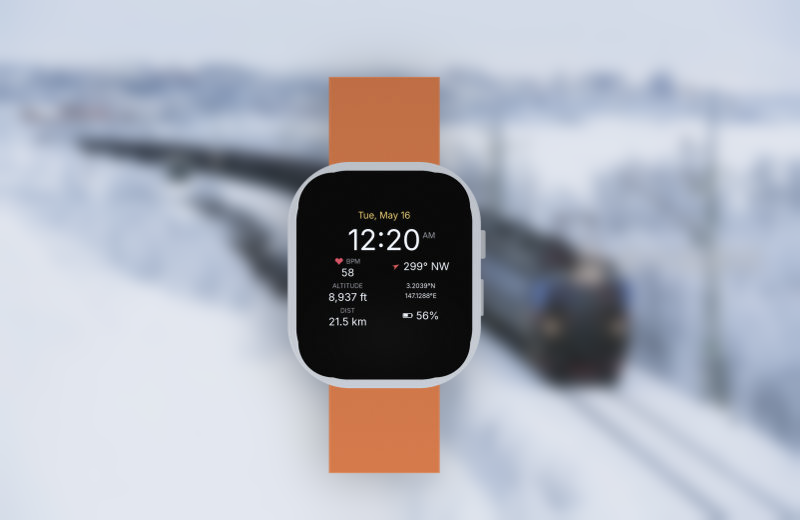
12:20
